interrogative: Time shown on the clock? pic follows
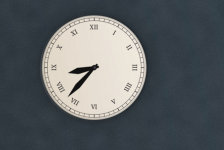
8:37
